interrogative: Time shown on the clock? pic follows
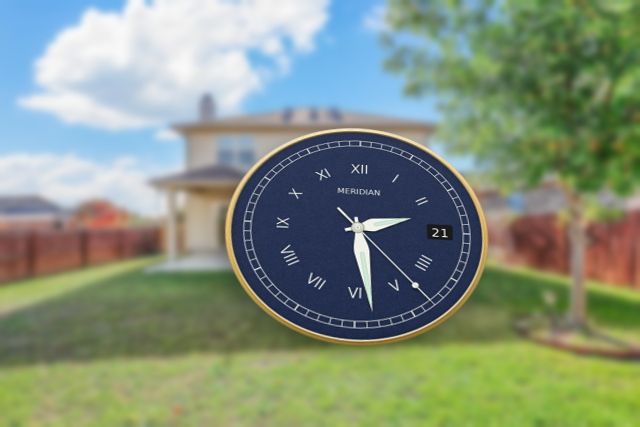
2:28:23
